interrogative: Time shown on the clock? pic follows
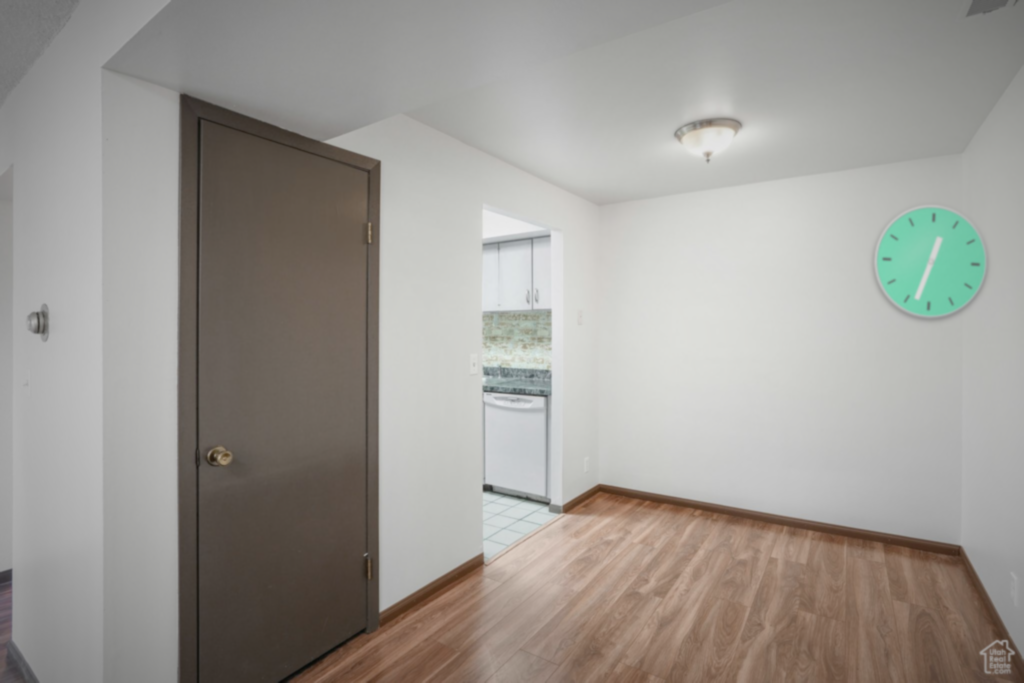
12:33
